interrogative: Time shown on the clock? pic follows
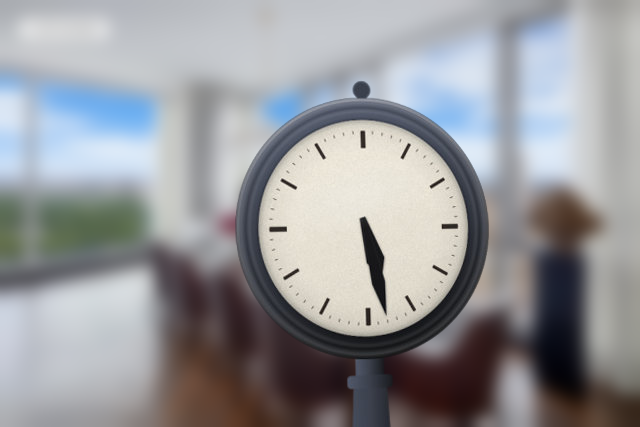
5:28
